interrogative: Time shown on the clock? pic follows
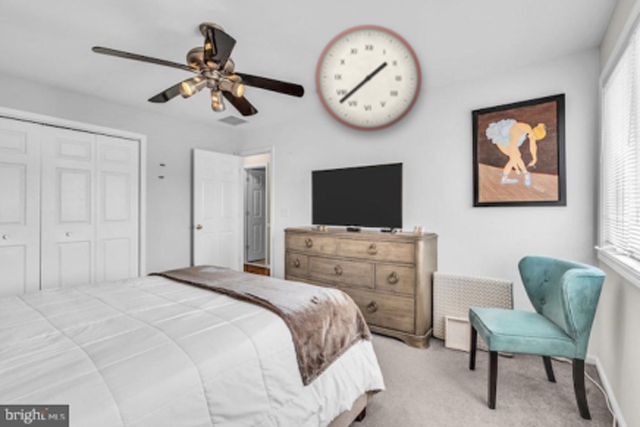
1:38
